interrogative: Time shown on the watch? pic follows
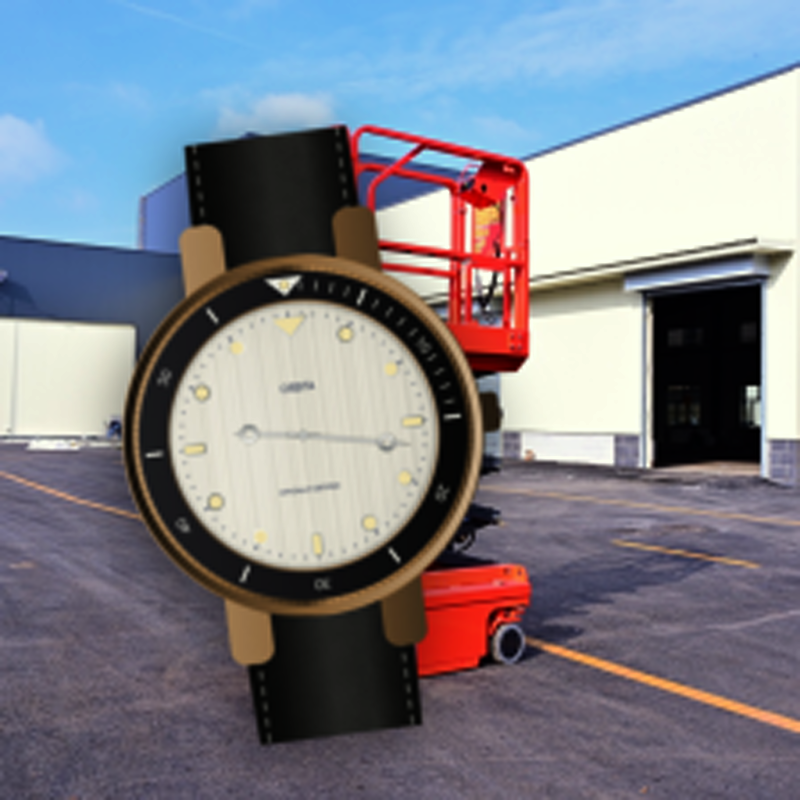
9:17
